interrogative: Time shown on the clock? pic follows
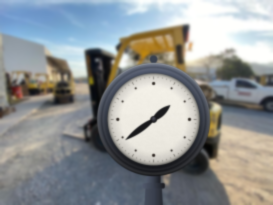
1:39
